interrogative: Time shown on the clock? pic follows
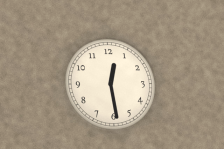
12:29
